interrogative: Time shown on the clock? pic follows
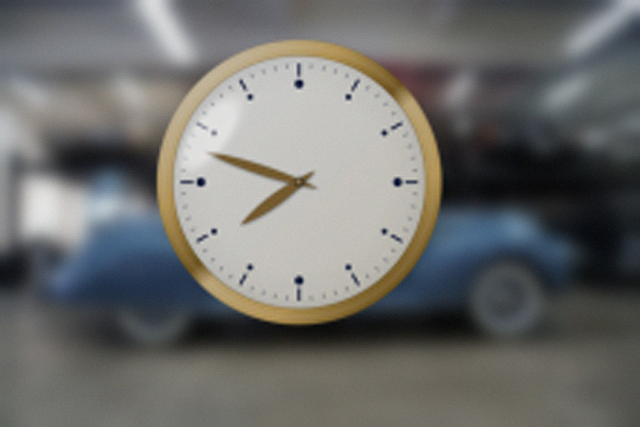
7:48
